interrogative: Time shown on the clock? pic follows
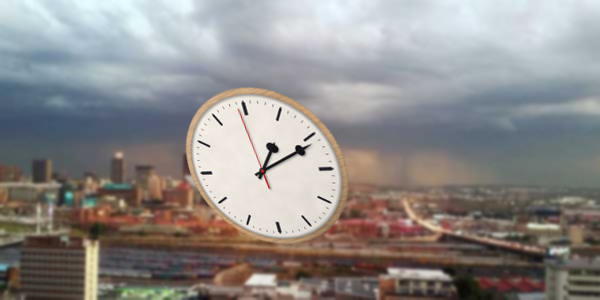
1:10:59
